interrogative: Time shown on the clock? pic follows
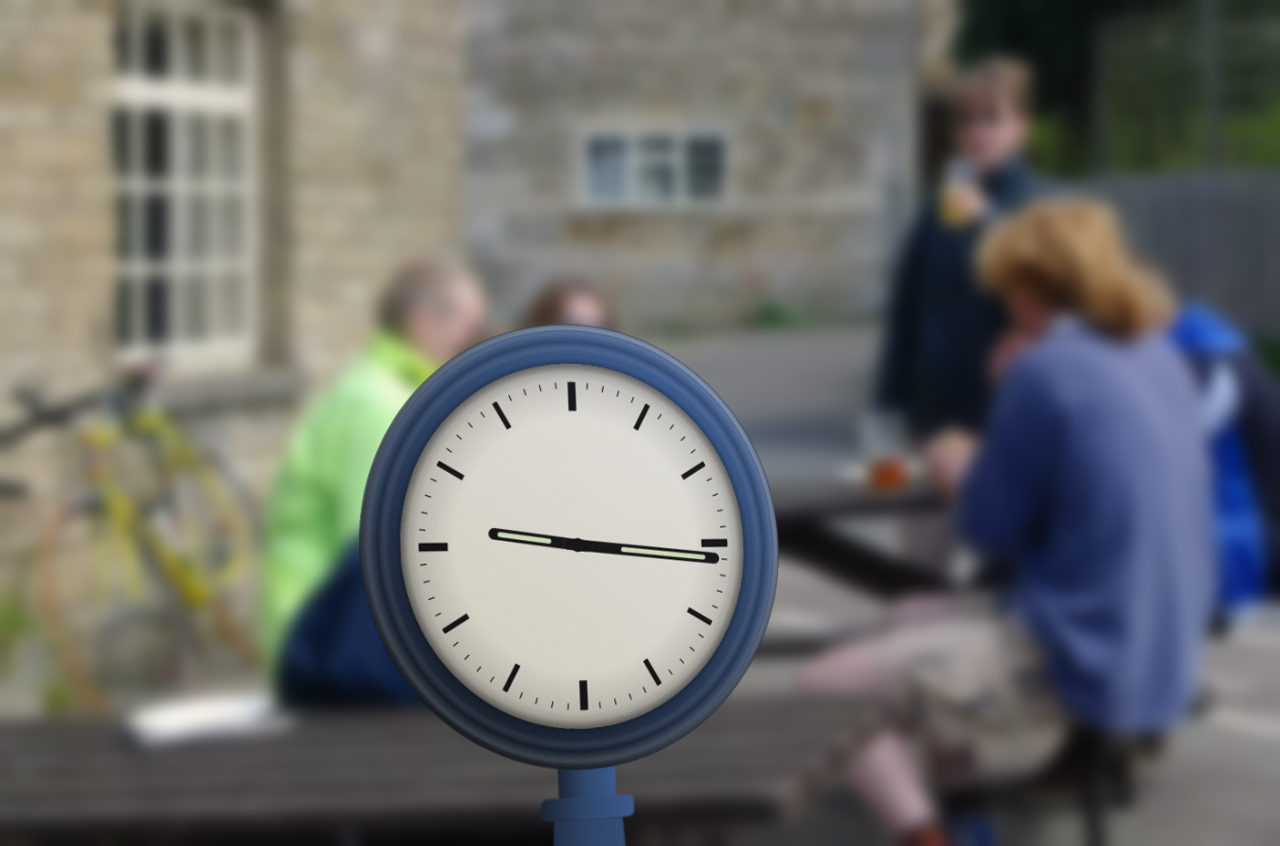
9:16
